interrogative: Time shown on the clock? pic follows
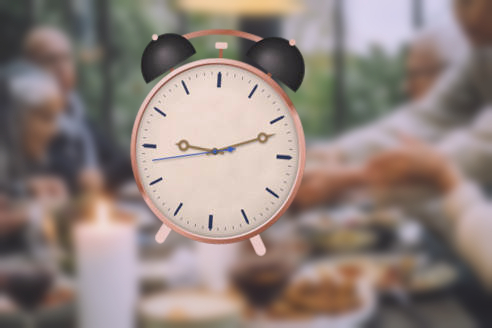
9:11:43
